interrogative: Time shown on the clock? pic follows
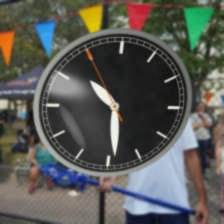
10:28:55
